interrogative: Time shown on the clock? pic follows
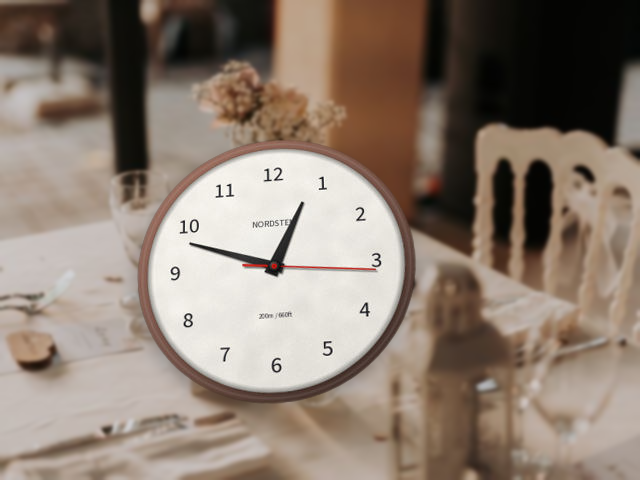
12:48:16
